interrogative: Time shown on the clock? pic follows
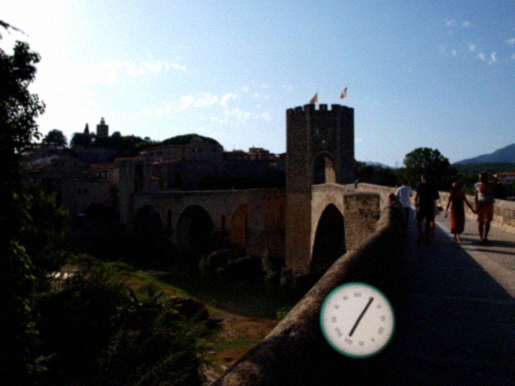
7:06
